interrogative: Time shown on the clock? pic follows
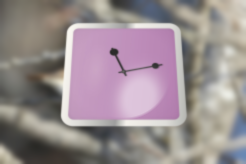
11:13
